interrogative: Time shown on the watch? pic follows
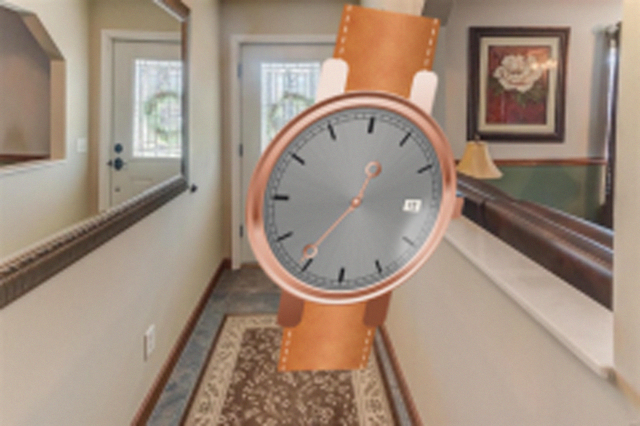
12:36
